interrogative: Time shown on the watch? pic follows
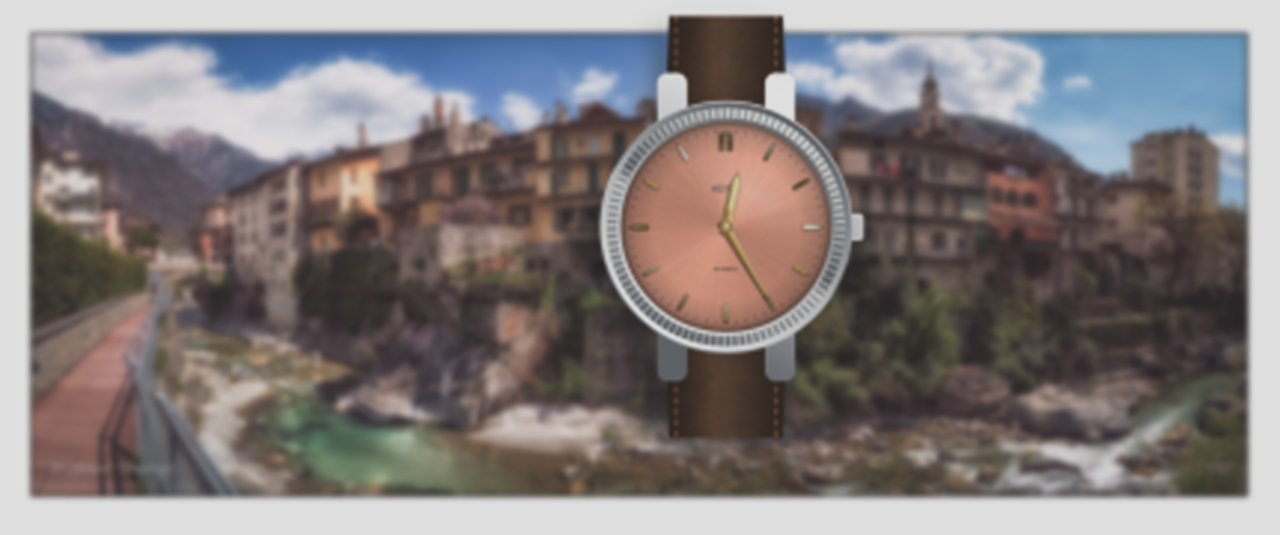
12:25
